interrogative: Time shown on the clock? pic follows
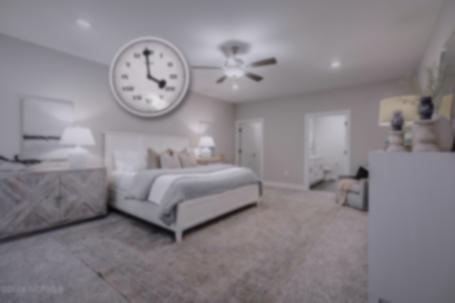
3:59
